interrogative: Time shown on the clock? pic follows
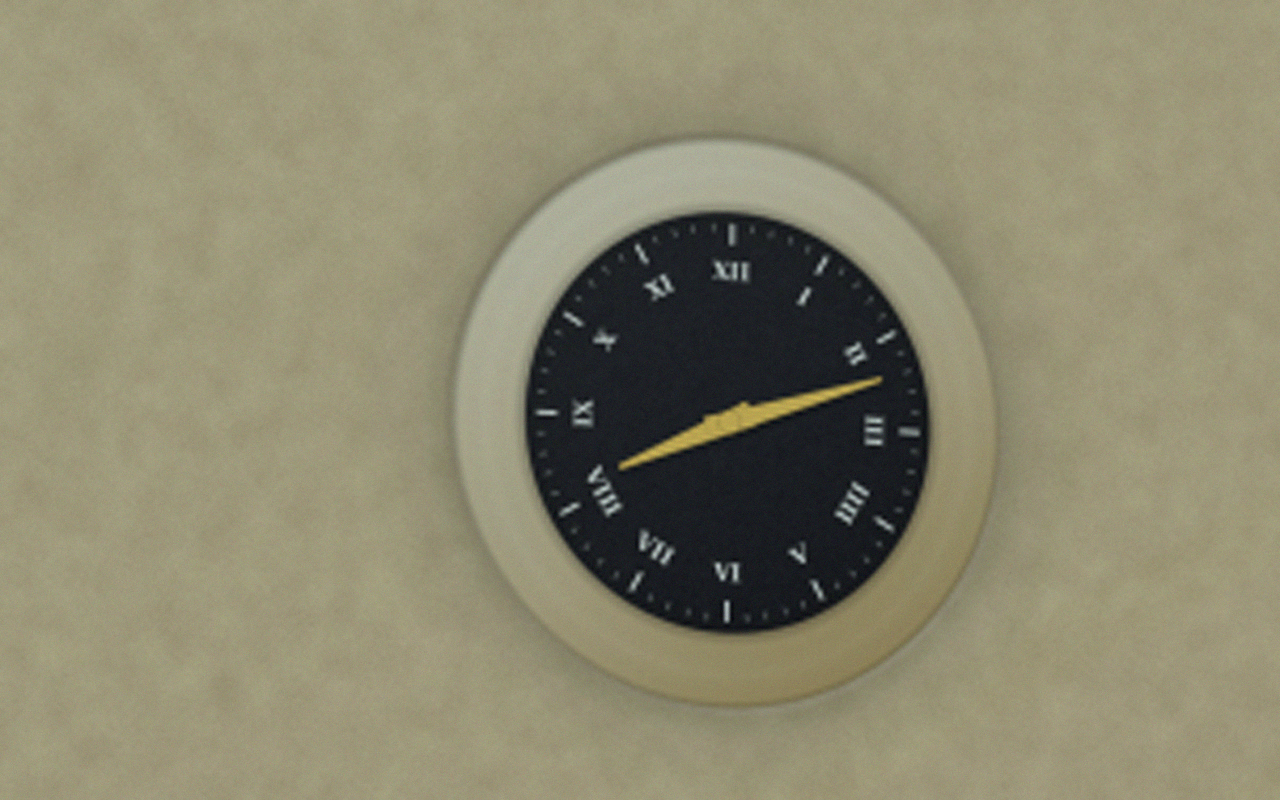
8:12
